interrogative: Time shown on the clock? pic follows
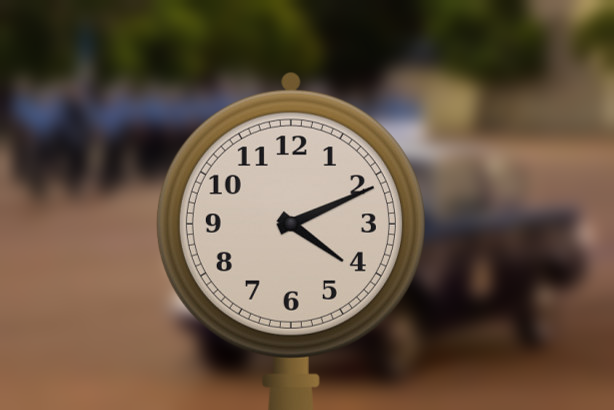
4:11
